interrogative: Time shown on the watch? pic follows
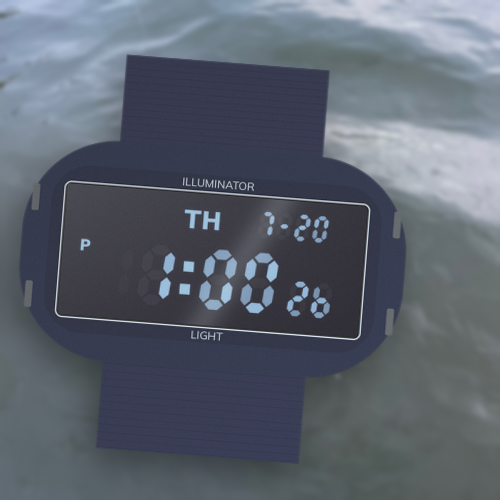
1:00:26
